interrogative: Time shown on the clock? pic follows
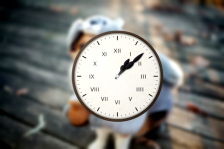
1:08
